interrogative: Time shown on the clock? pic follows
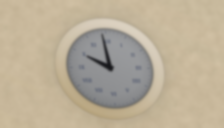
9:59
